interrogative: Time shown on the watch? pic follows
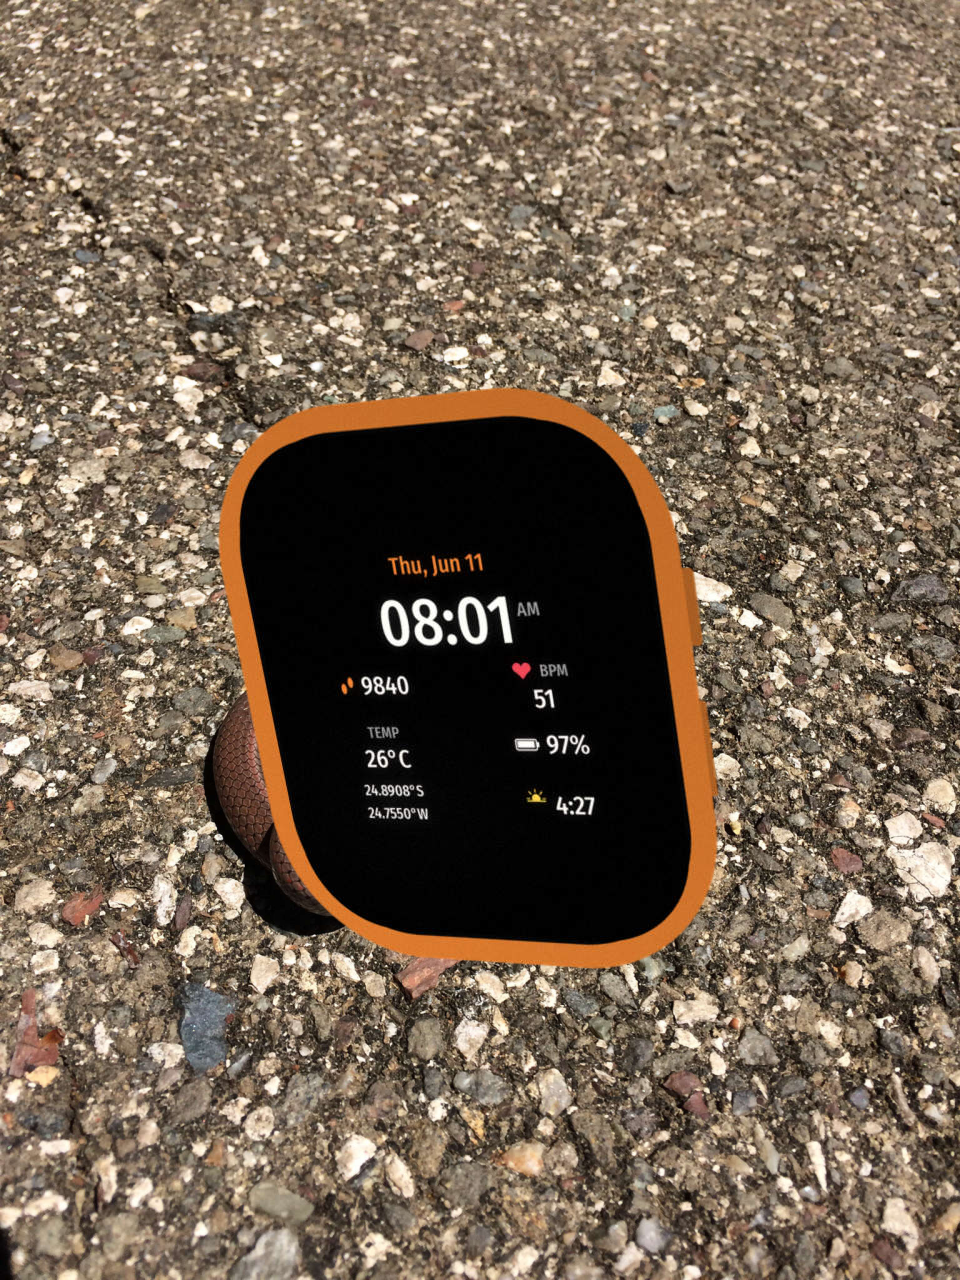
8:01
